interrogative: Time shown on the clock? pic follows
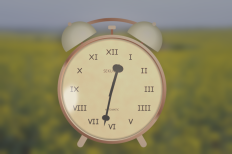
12:32
